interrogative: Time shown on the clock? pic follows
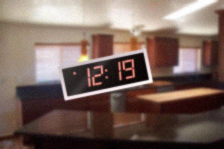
12:19
